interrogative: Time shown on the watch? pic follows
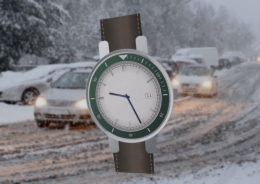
9:26
